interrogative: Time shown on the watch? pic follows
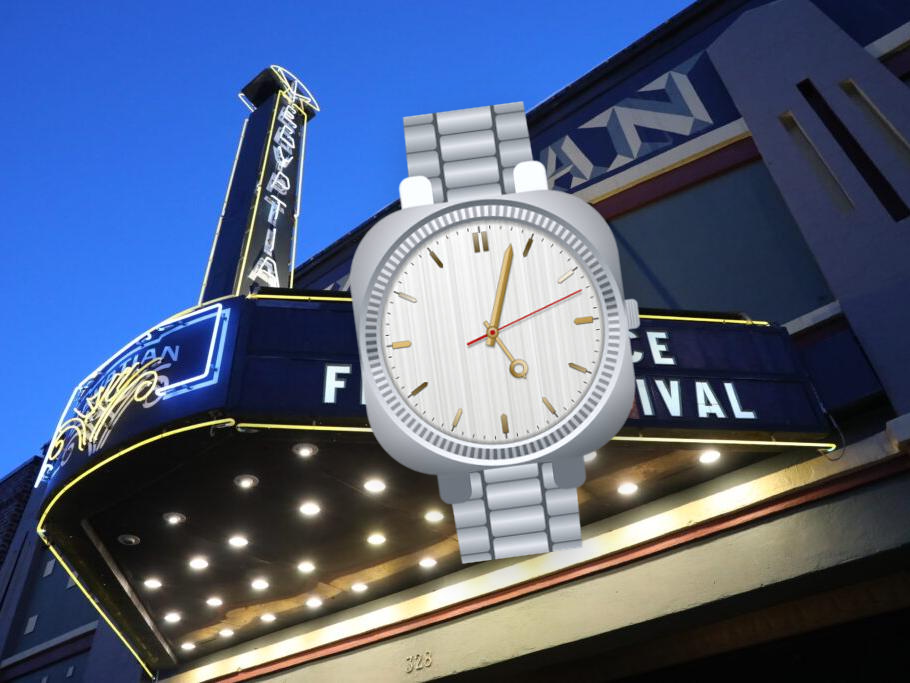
5:03:12
